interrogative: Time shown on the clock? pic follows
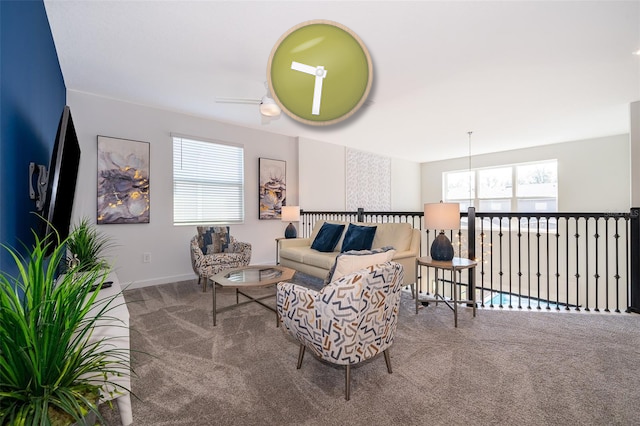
9:31
